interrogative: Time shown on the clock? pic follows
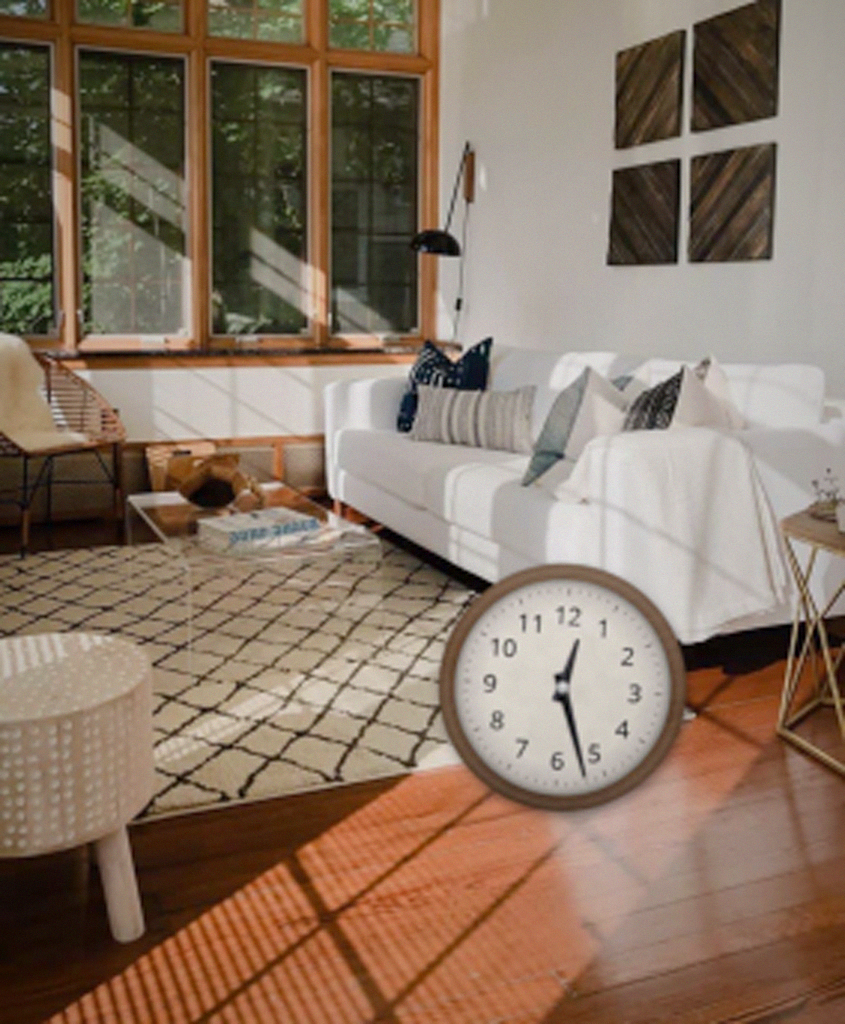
12:27
